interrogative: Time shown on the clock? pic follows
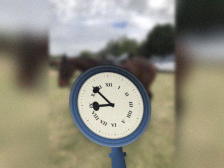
8:53
